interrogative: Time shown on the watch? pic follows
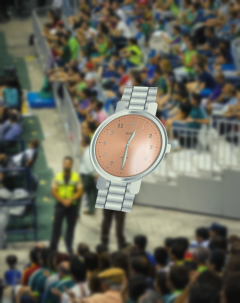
12:30
